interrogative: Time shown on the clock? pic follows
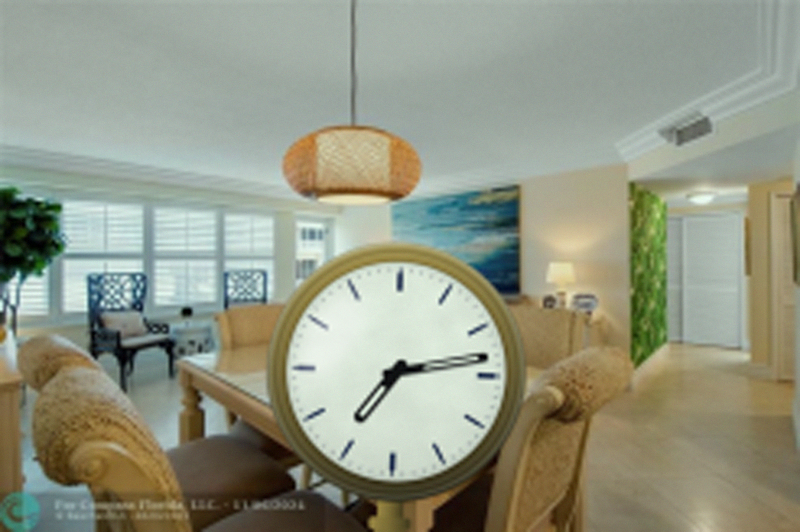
7:13
